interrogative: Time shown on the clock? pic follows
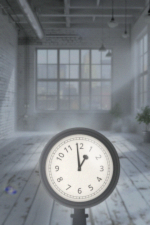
12:59
